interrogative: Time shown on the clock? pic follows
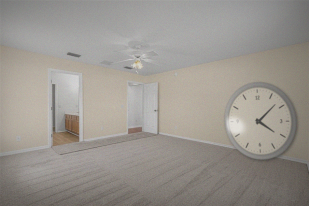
4:08
